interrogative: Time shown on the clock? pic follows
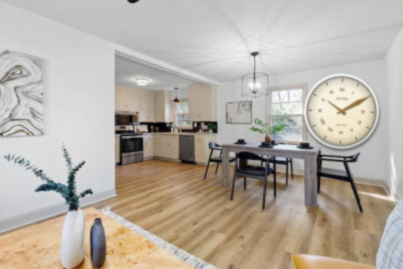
10:10
